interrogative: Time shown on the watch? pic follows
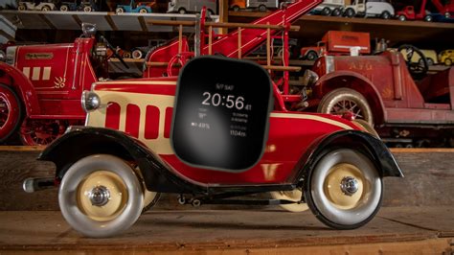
20:56
